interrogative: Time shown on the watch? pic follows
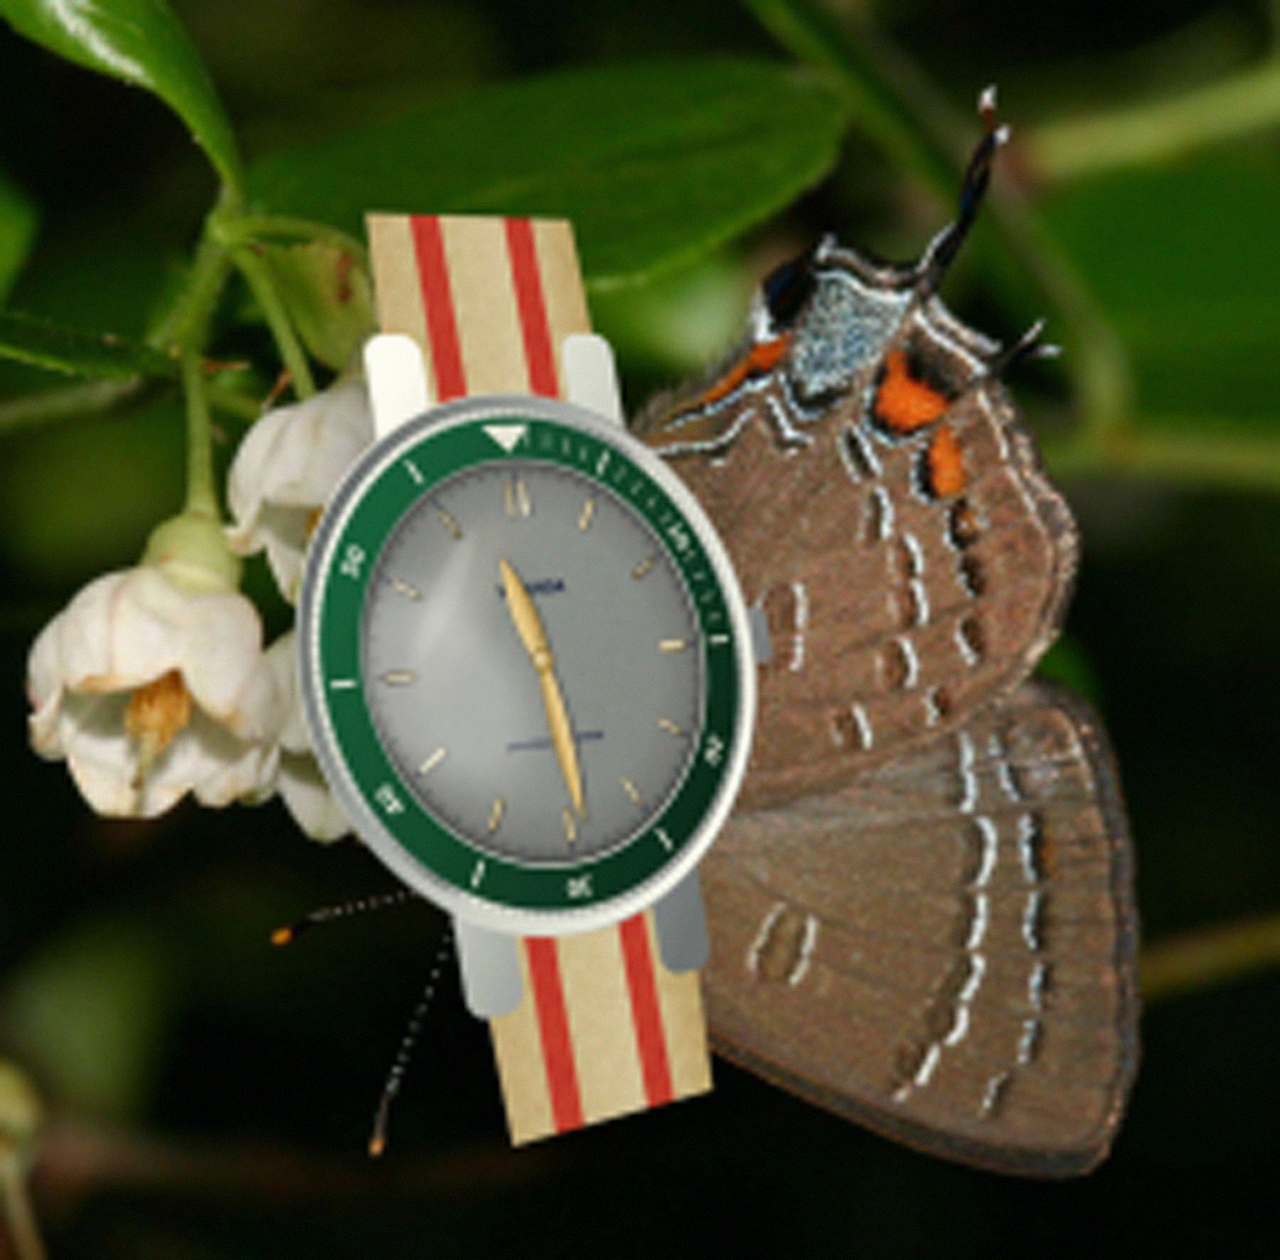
11:29
